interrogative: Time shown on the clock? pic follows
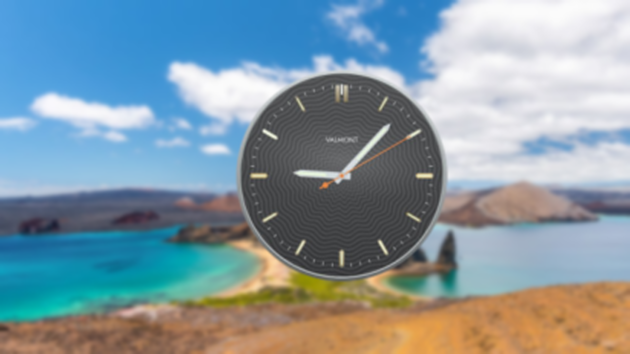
9:07:10
